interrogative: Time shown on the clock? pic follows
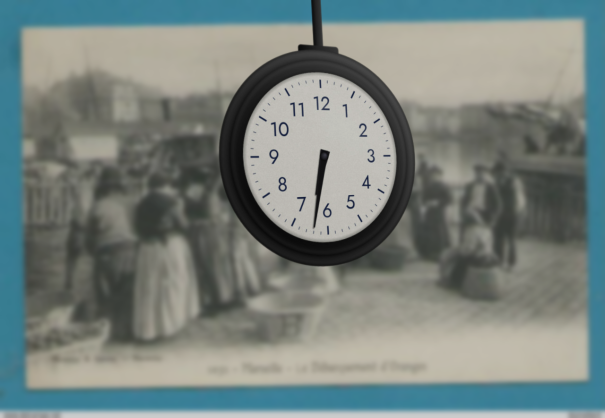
6:32
